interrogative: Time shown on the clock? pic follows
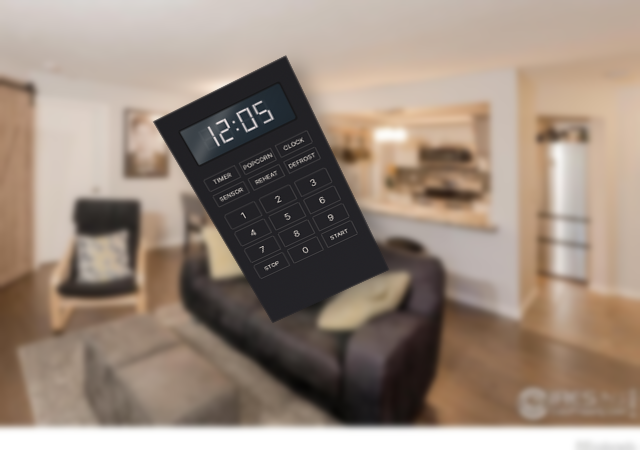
12:05
